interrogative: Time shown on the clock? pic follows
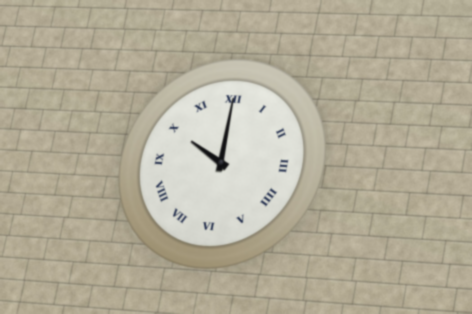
10:00
